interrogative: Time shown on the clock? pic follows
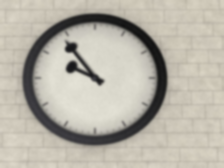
9:54
